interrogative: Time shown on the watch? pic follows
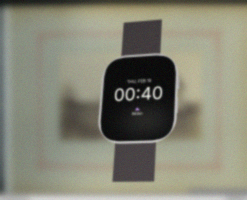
0:40
